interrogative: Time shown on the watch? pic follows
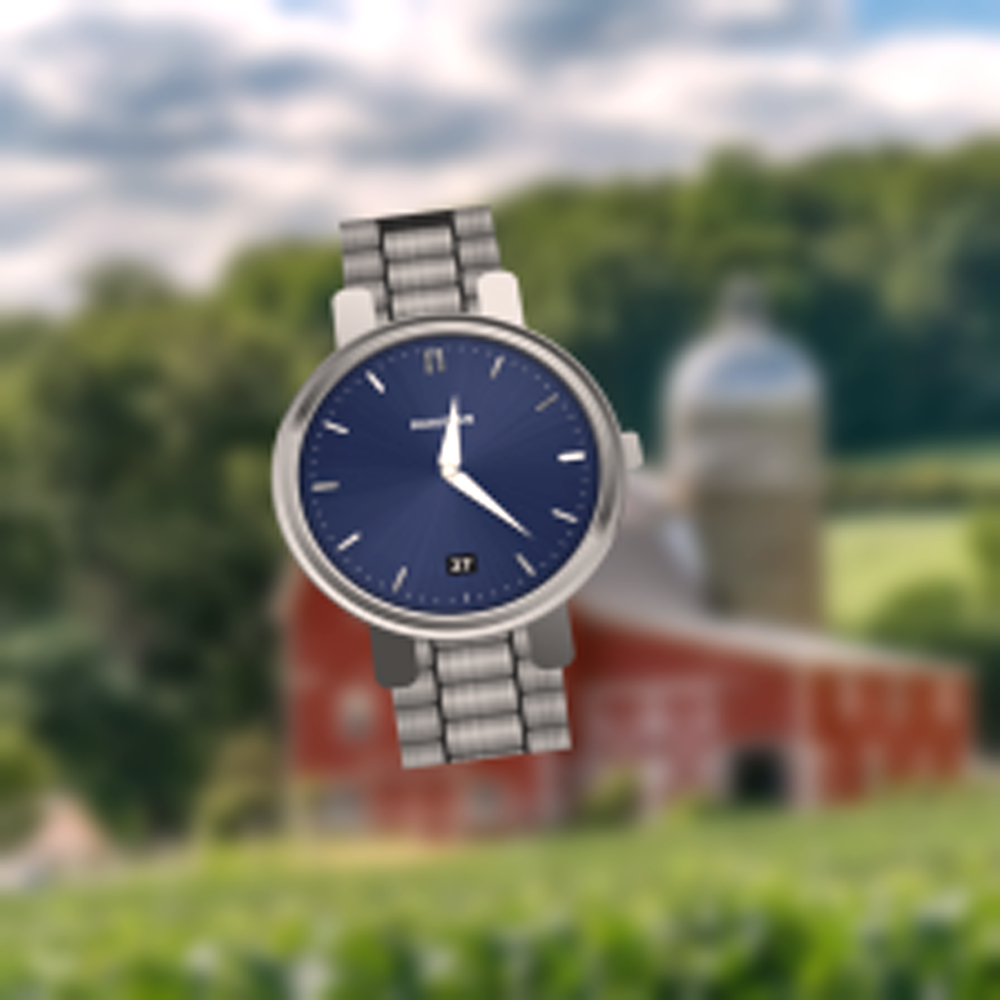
12:23
